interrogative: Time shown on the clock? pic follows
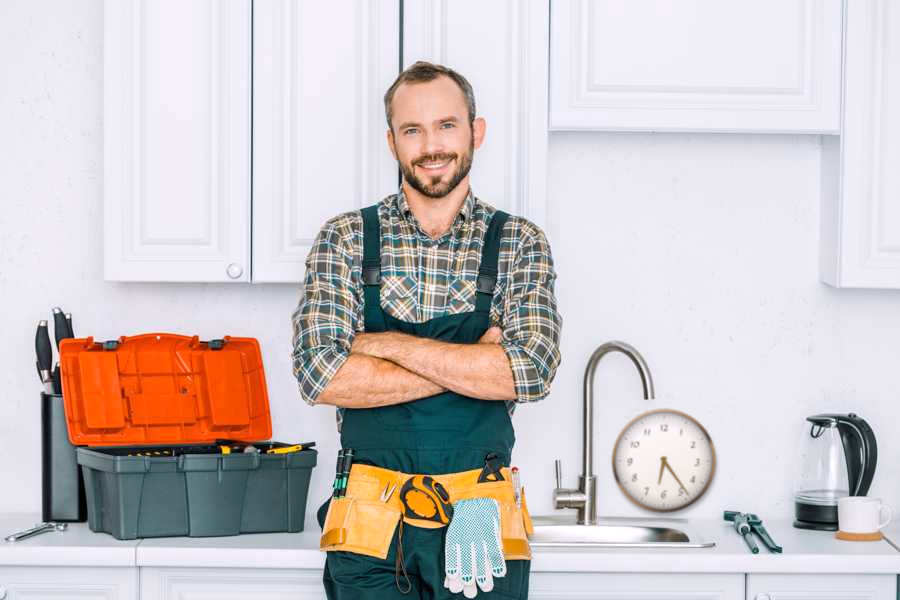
6:24
